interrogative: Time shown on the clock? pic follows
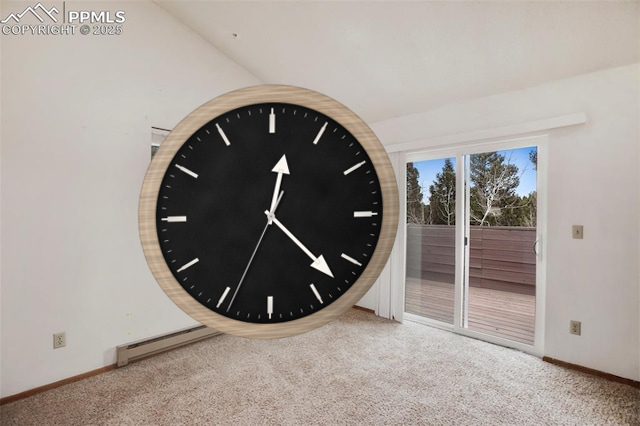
12:22:34
